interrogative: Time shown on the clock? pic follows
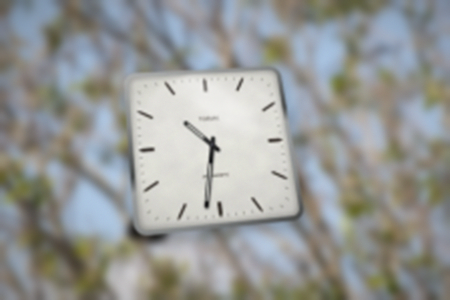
10:32
